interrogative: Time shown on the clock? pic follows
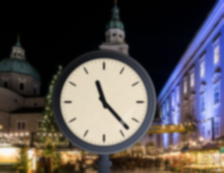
11:23
